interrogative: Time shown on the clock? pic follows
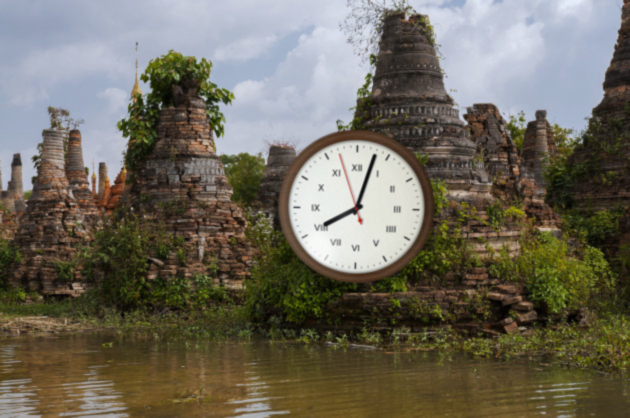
8:02:57
